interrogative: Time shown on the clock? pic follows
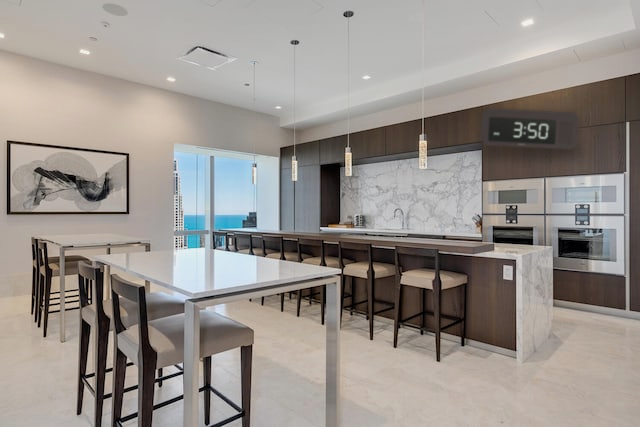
3:50
